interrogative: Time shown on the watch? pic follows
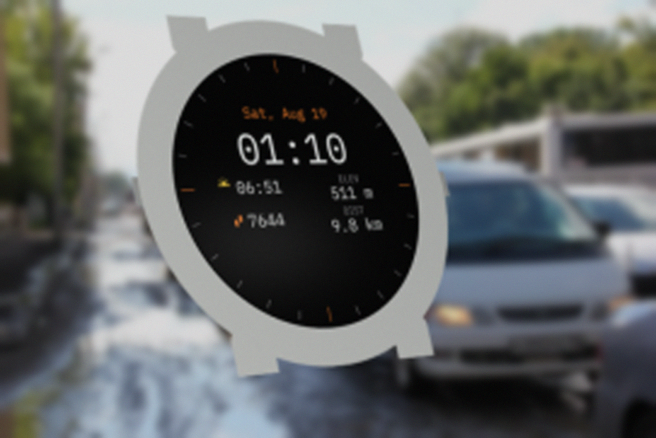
1:10
